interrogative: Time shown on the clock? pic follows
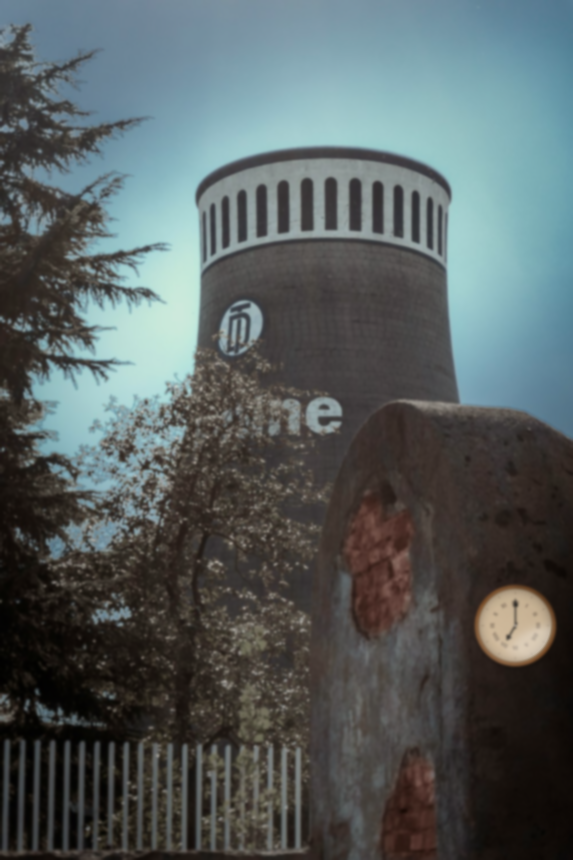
7:00
